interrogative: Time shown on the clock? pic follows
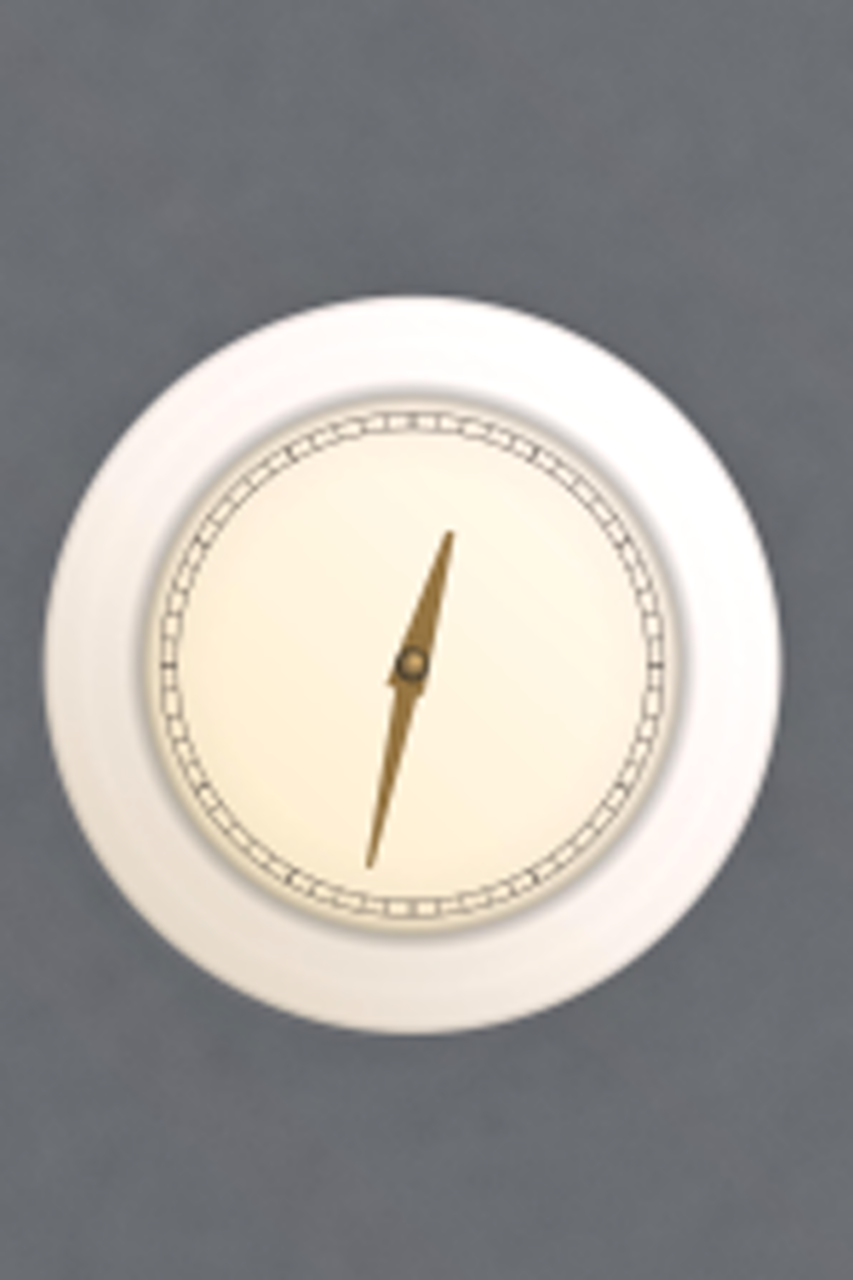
12:32
